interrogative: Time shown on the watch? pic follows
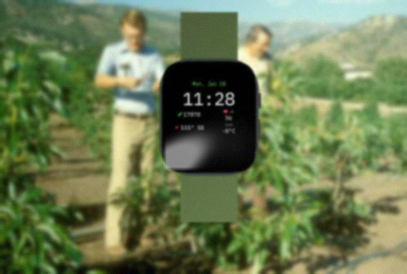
11:28
